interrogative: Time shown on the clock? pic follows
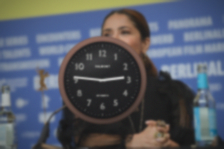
2:46
